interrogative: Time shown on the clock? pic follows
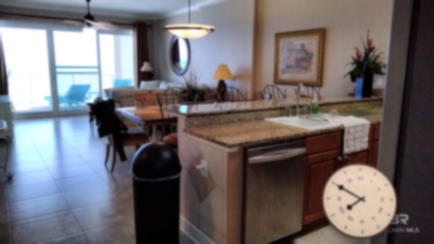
7:50
